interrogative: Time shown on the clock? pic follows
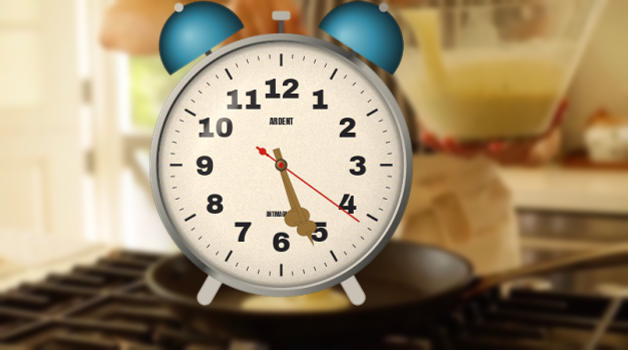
5:26:21
